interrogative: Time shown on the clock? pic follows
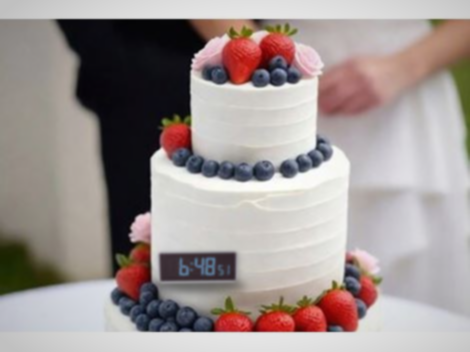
6:48
